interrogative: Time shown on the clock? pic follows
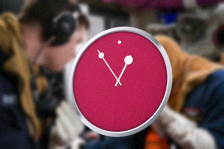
12:54
